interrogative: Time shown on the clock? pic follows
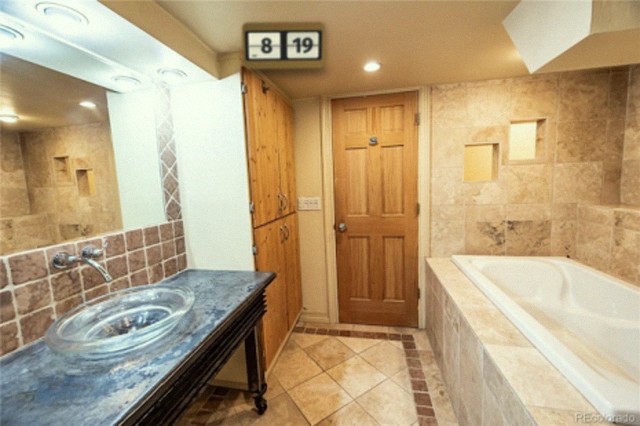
8:19
